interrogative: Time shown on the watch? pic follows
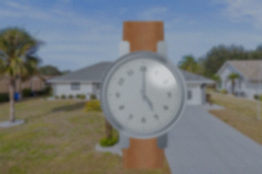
5:00
